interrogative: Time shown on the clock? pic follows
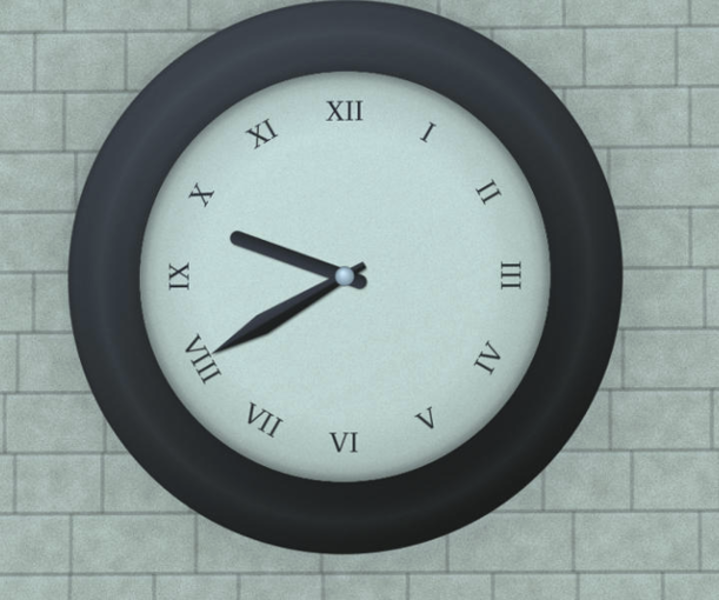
9:40
